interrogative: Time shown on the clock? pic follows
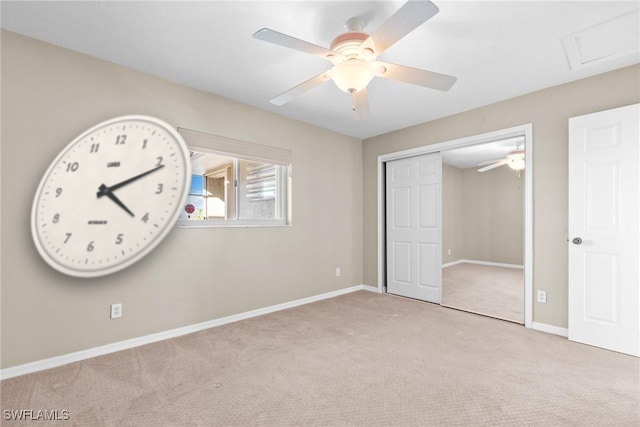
4:11
